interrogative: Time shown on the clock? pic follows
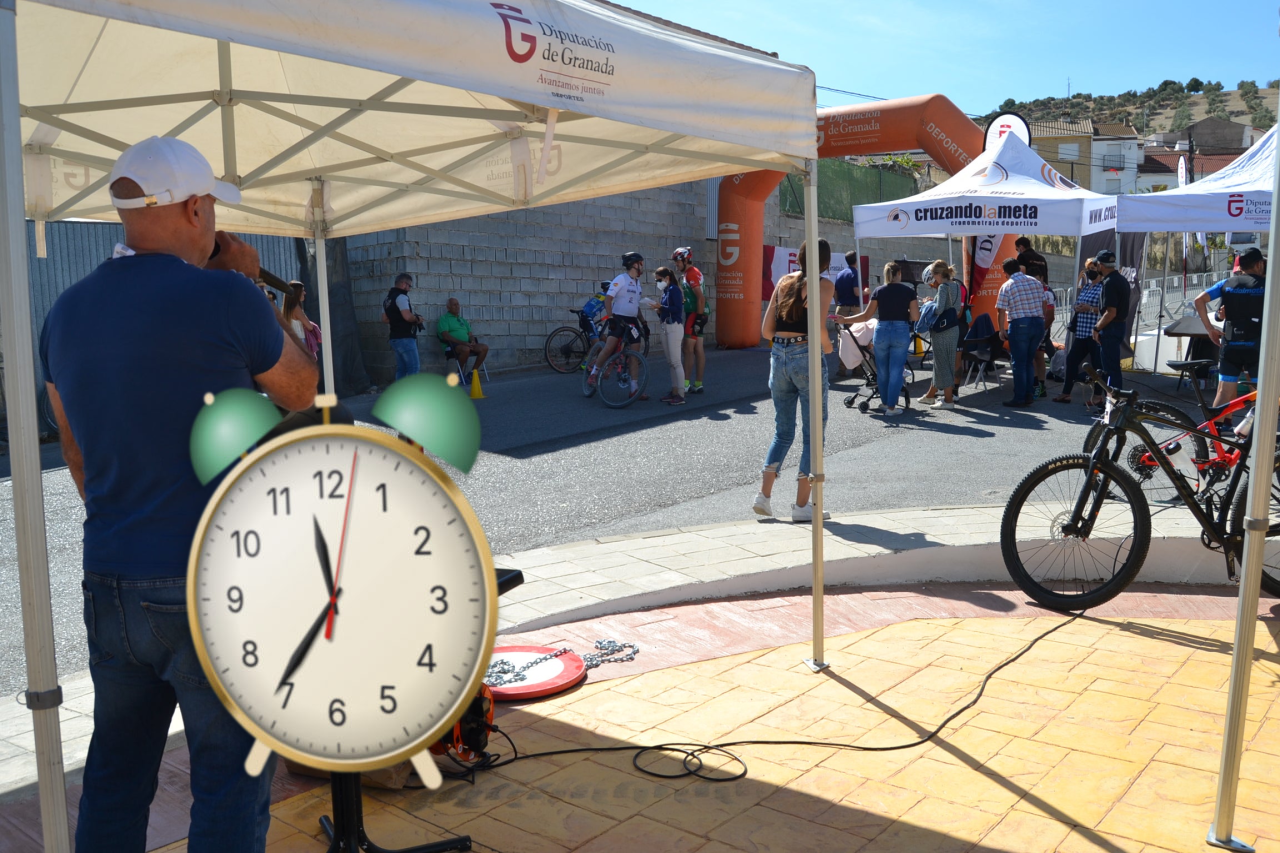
11:36:02
